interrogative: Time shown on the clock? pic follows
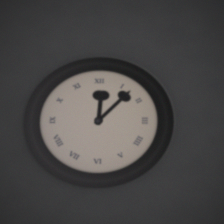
12:07
